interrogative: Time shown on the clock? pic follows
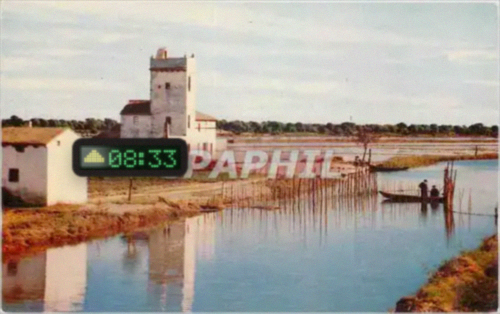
8:33
